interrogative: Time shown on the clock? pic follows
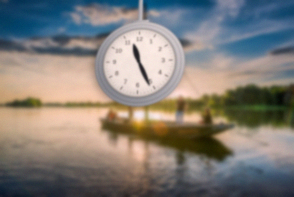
11:26
